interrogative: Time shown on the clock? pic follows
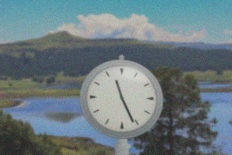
11:26
